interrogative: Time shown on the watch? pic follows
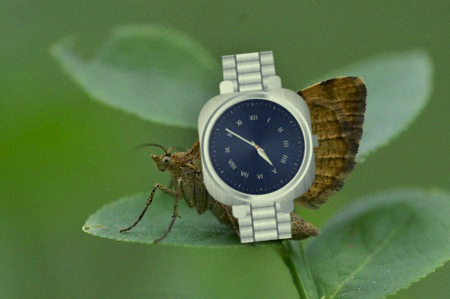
4:51
